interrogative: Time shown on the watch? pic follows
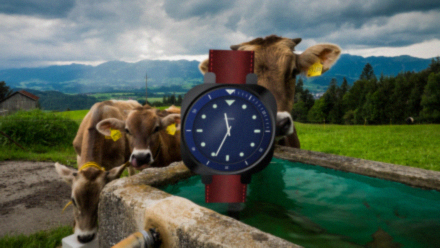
11:34
